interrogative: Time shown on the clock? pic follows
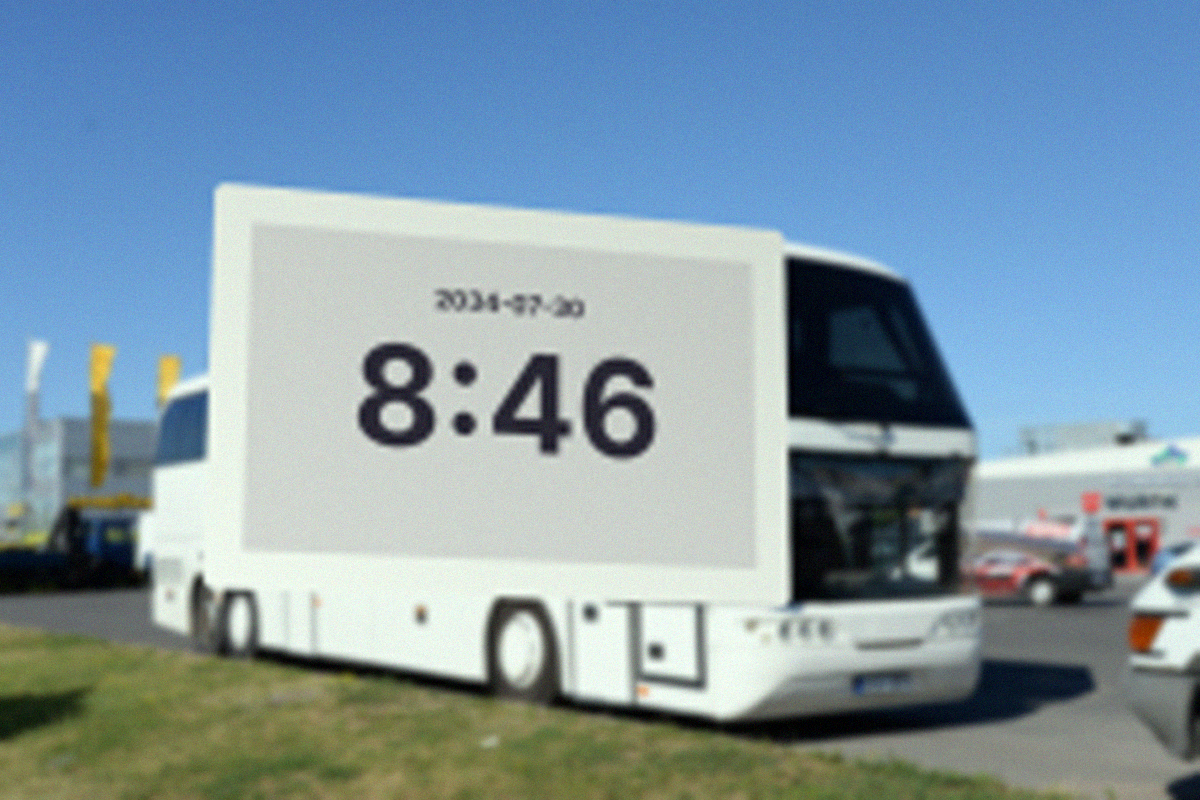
8:46
